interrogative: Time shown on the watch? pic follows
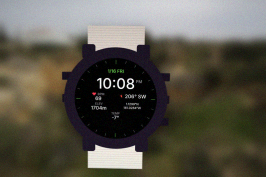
10:08
